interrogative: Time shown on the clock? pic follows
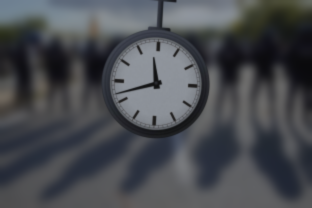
11:42
